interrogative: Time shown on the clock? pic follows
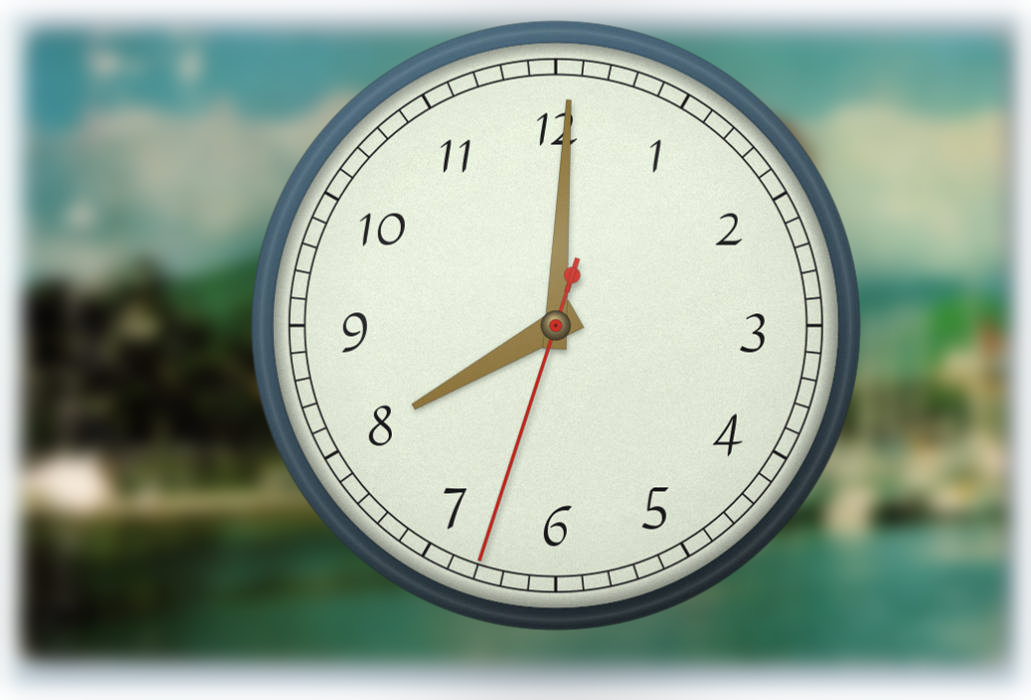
8:00:33
